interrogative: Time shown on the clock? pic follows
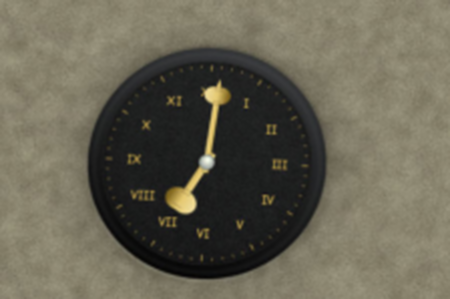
7:01
